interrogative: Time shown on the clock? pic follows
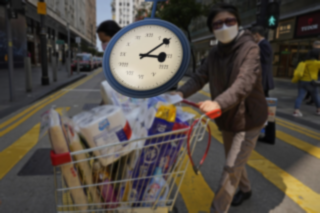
3:08
